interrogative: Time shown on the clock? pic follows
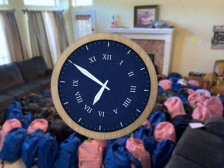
6:50
